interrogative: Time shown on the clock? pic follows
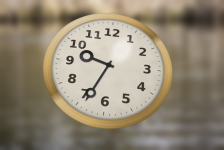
9:34
